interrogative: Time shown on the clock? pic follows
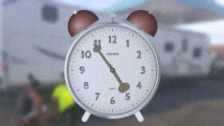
4:54
